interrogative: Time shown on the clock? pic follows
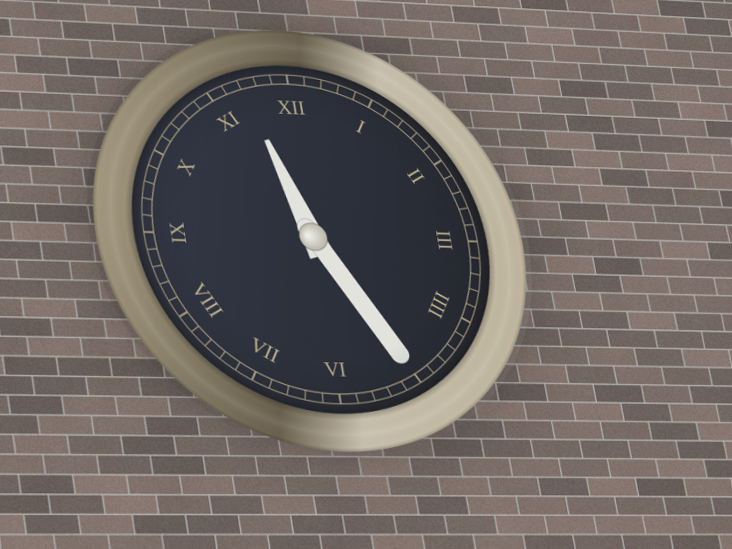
11:25
